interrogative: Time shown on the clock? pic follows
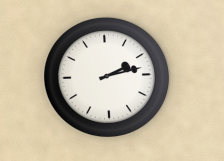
2:13
